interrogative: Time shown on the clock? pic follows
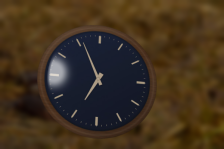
6:56
